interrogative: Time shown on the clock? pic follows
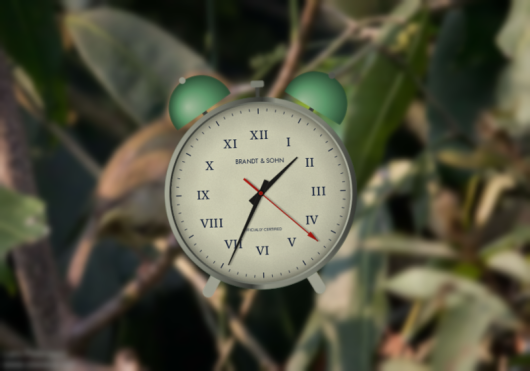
1:34:22
